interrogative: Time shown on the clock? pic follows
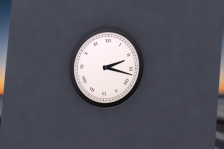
2:17
